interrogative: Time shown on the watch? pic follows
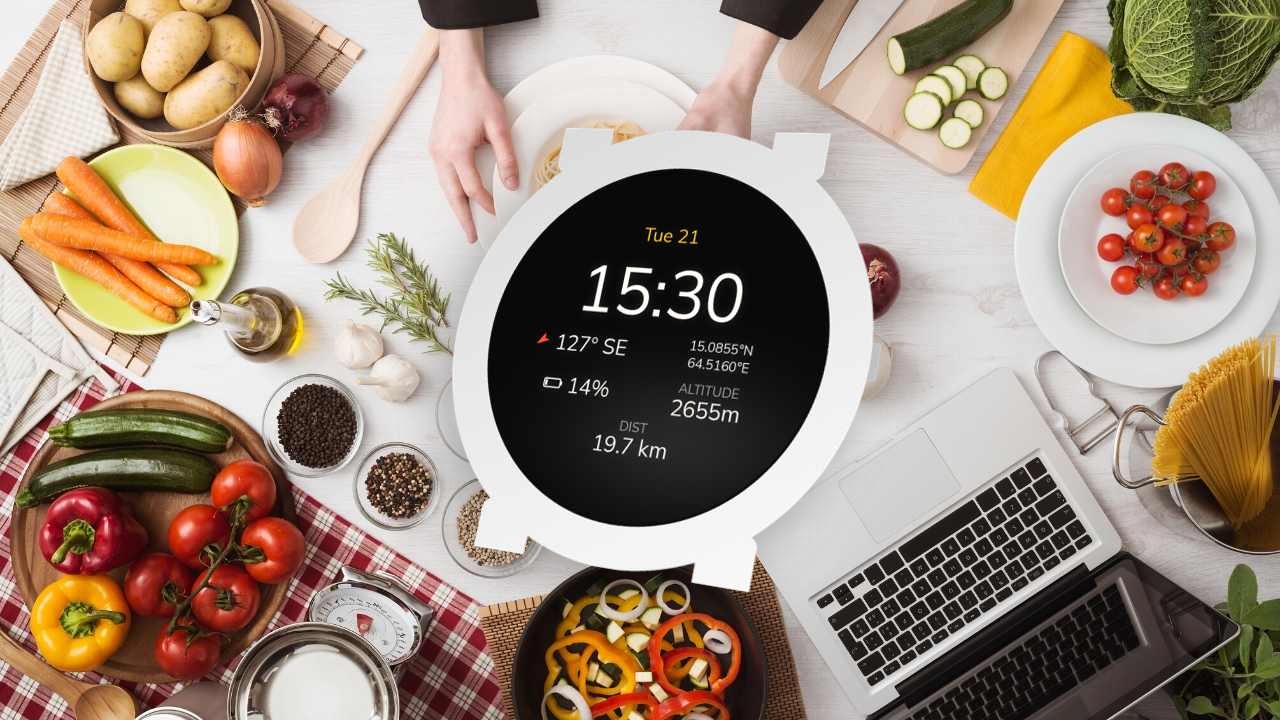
15:30
